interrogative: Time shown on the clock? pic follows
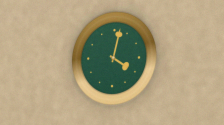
4:02
